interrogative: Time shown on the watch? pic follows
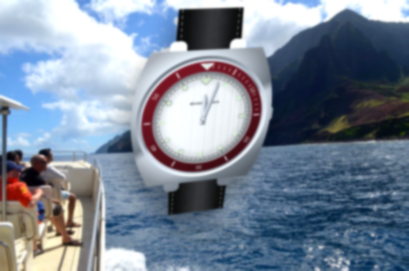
12:03
